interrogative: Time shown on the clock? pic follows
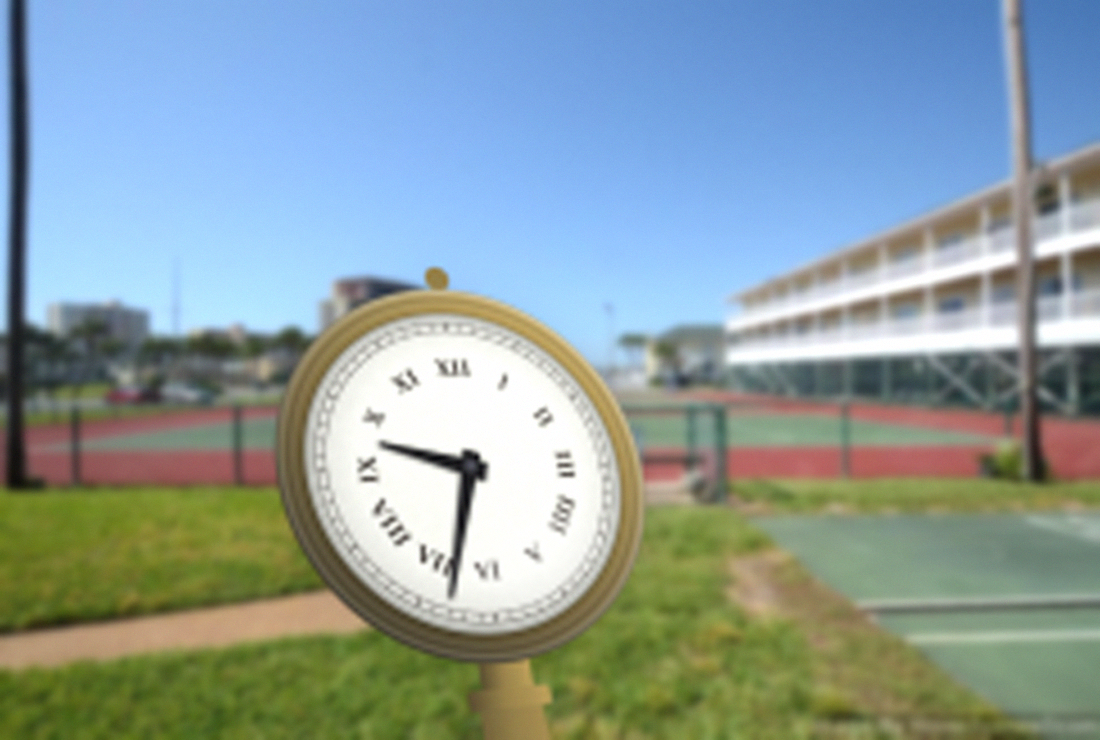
9:33
